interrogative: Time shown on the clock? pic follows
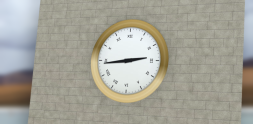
2:44
